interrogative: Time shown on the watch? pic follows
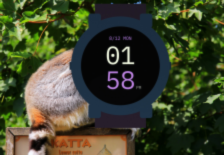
1:58
